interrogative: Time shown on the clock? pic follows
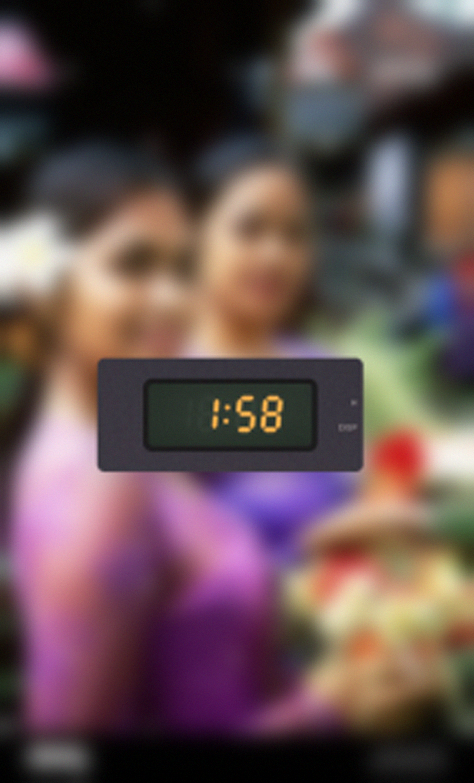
1:58
